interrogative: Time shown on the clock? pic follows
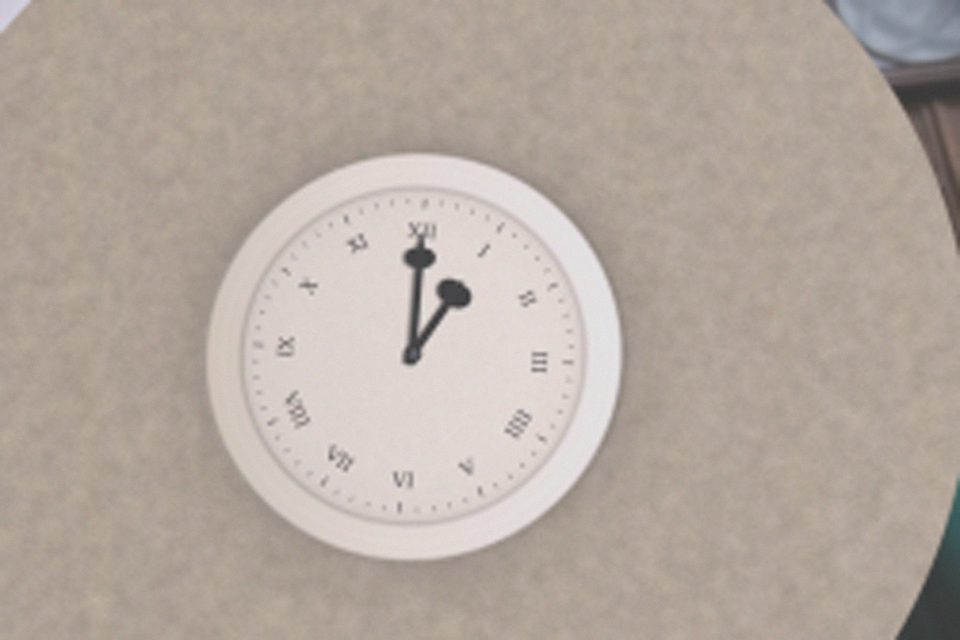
1:00
